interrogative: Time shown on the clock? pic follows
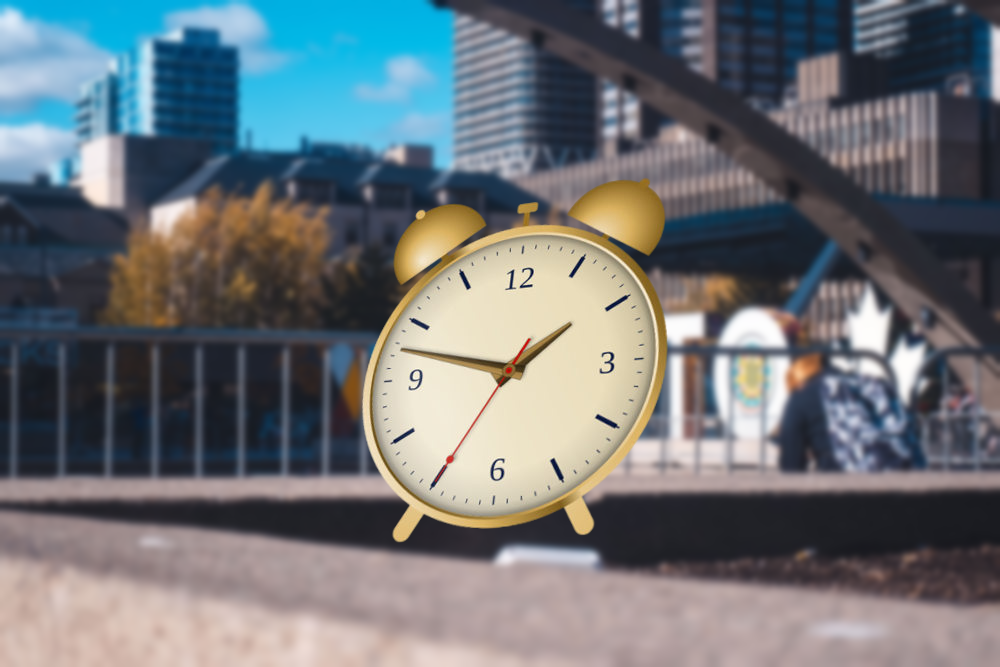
1:47:35
